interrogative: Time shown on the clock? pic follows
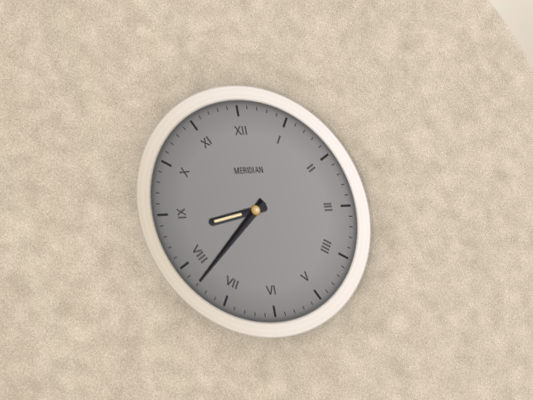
8:38
